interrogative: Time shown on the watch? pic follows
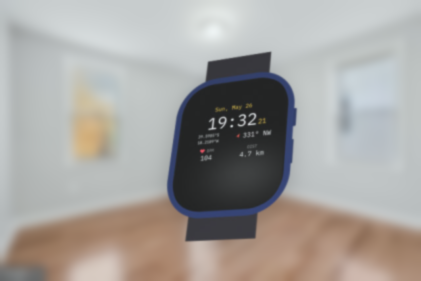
19:32
